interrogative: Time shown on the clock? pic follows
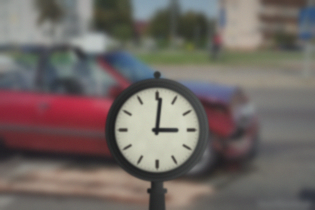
3:01
